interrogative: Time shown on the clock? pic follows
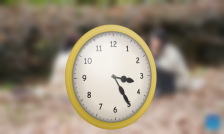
3:25
